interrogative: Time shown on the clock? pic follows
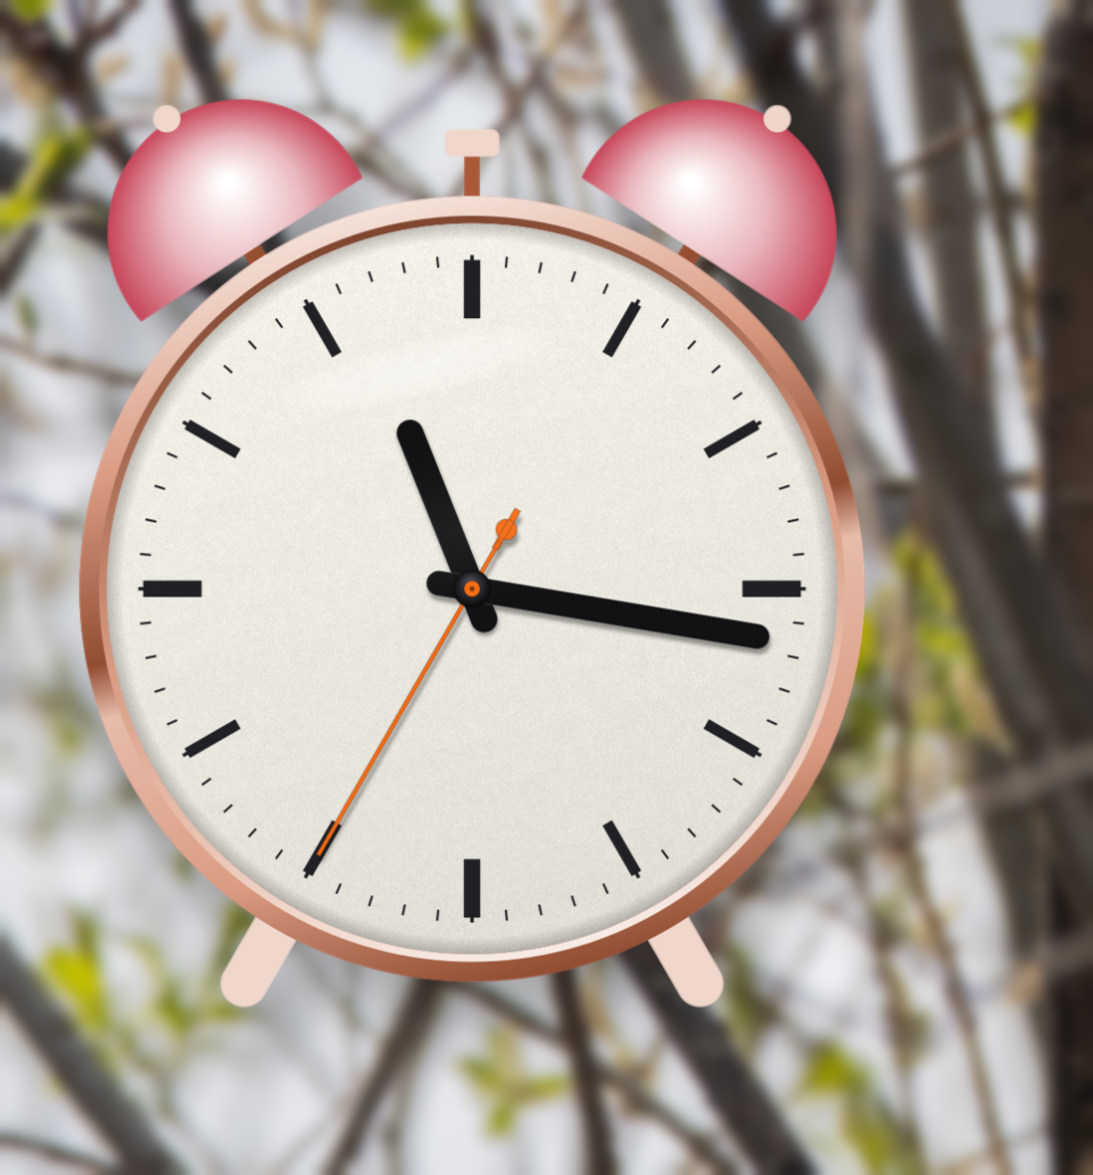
11:16:35
